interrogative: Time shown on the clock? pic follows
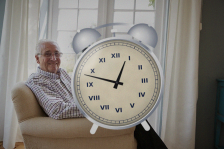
12:48
